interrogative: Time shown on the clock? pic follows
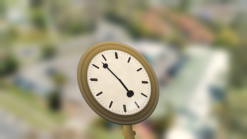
4:53
